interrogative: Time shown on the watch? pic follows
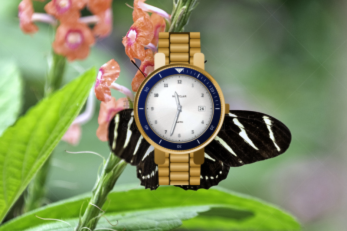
11:33
